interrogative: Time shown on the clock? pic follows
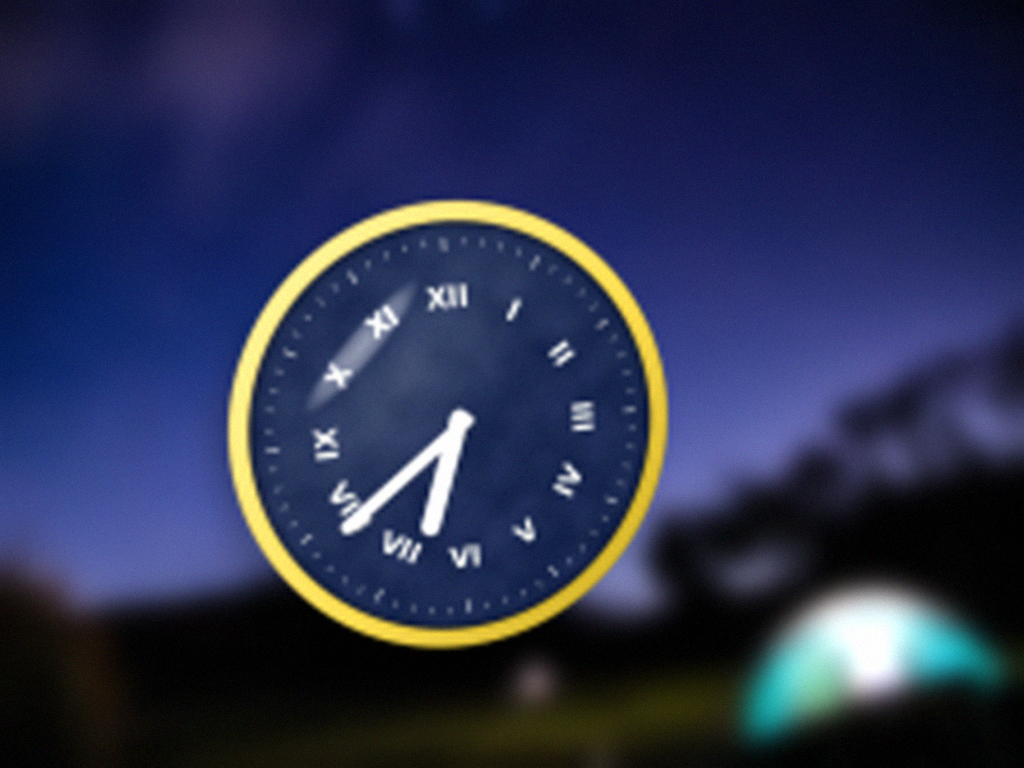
6:39
